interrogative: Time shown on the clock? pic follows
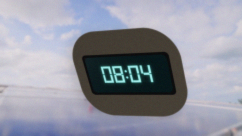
8:04
